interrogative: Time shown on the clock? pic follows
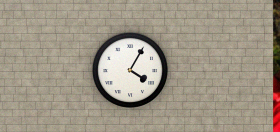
4:05
